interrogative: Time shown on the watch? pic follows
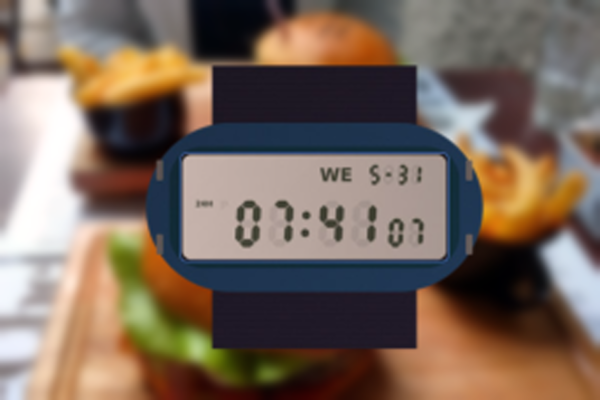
7:41:07
